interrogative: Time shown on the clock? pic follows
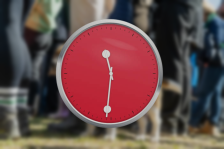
11:31
